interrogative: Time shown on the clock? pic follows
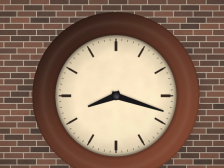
8:18
